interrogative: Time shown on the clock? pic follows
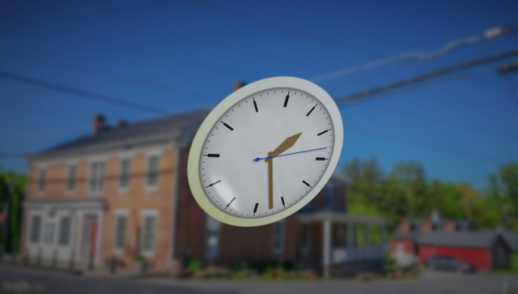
1:27:13
